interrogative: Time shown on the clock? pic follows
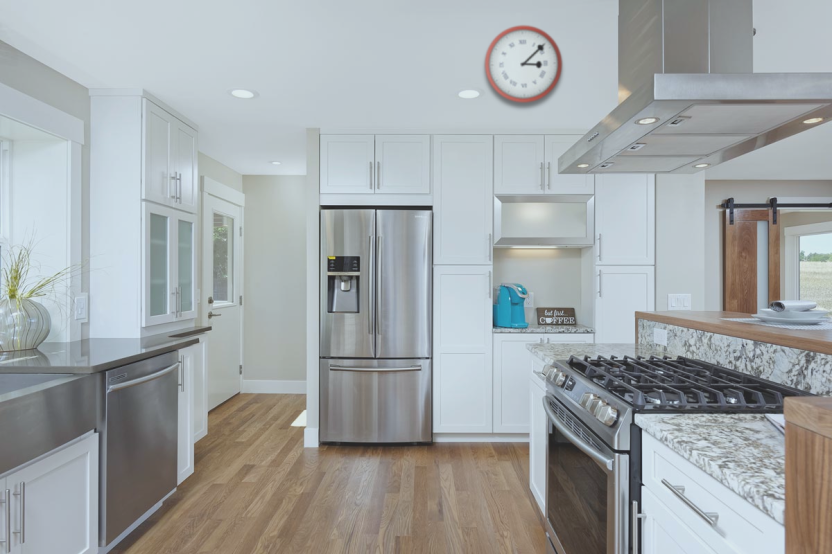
3:08
